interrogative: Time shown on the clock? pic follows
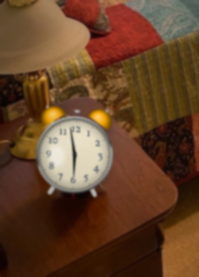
5:58
